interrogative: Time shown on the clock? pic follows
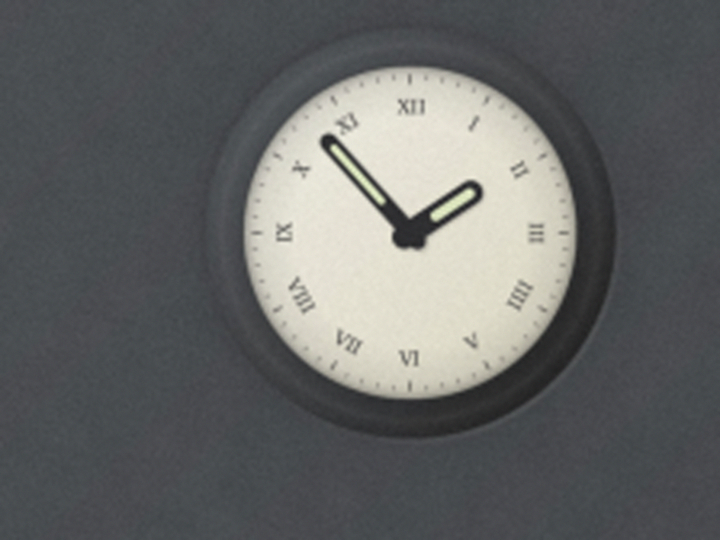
1:53
